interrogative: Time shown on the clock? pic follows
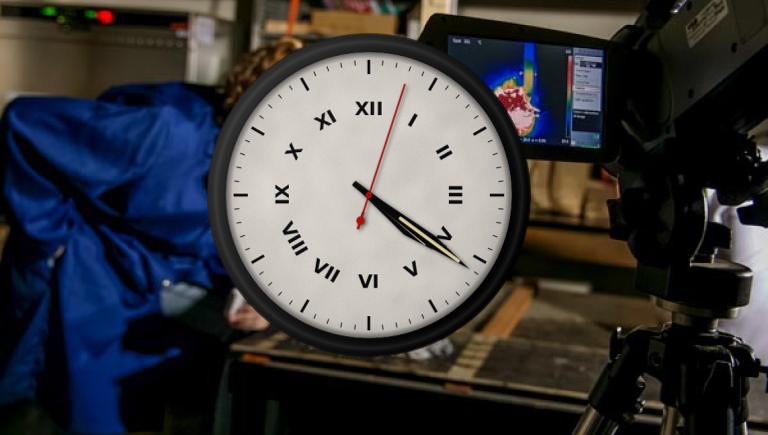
4:21:03
